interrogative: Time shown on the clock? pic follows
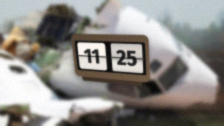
11:25
